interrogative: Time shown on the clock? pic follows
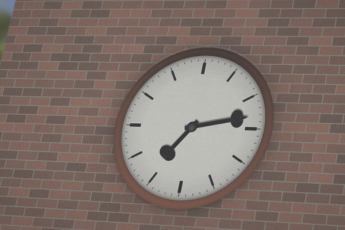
7:13
